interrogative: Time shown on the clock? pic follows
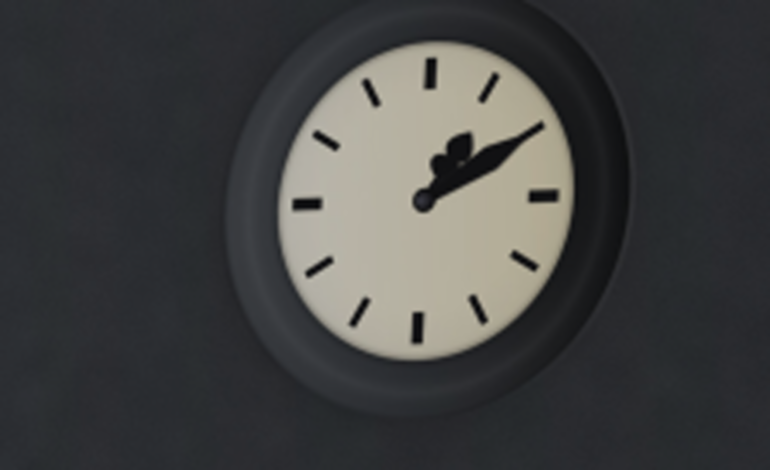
1:10
